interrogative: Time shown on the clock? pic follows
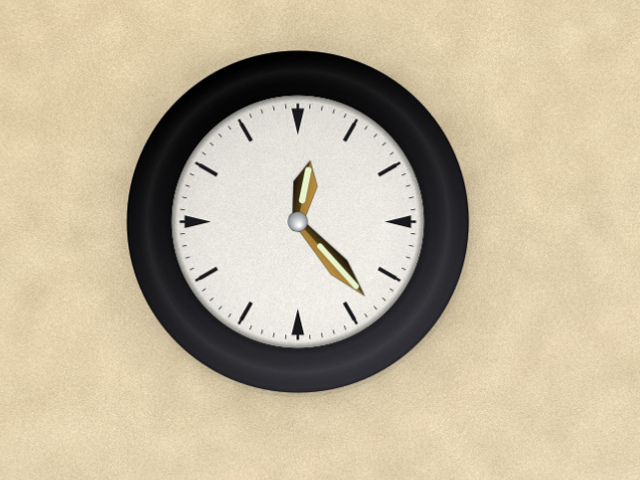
12:23
